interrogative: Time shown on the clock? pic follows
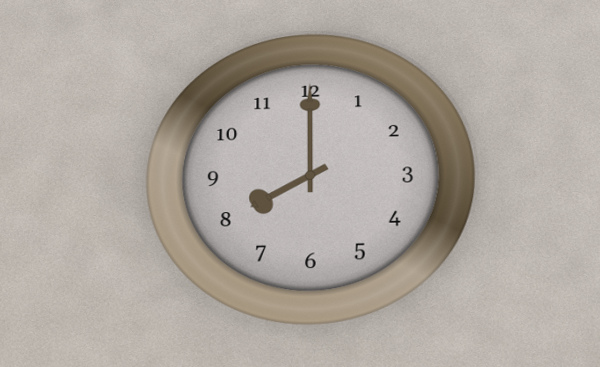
8:00
